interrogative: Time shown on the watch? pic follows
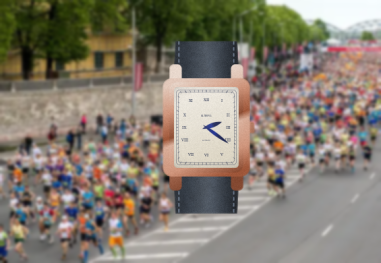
2:21
